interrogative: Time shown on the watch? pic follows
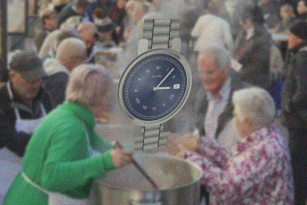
3:07
